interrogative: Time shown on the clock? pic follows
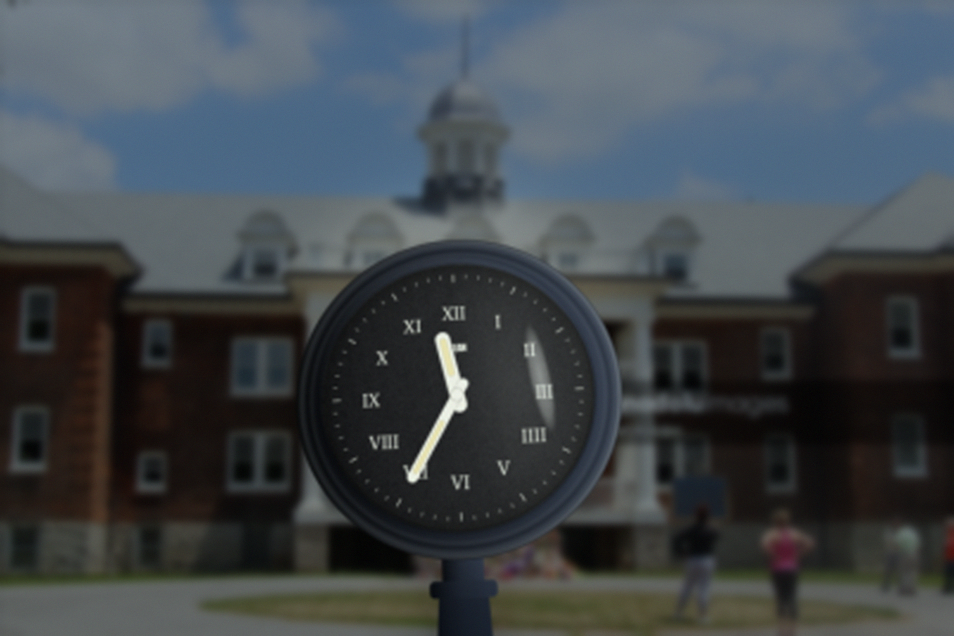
11:35
